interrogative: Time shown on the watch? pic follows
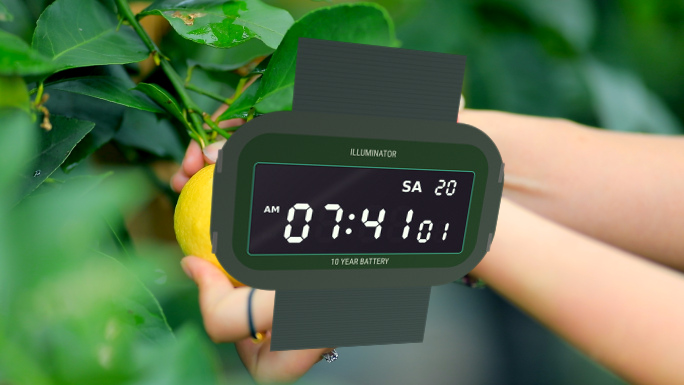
7:41:01
